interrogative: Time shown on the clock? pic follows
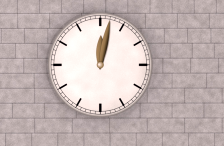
12:02
